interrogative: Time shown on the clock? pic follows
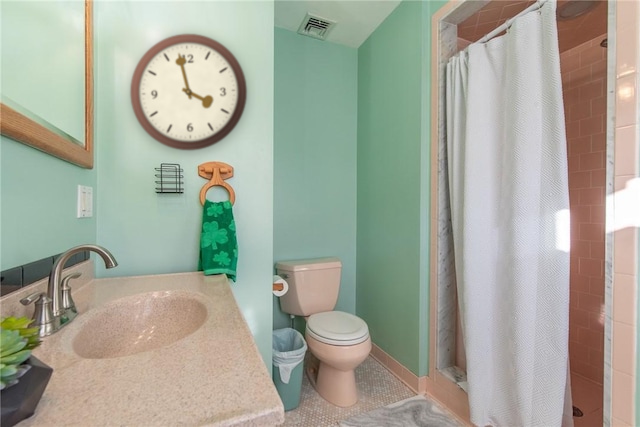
3:58
